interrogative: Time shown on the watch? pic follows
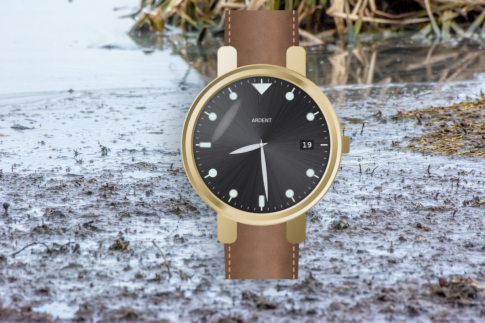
8:29
